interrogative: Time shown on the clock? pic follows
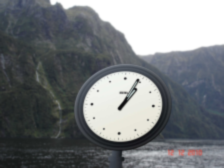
1:04
